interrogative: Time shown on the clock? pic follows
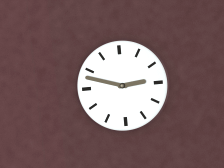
2:48
